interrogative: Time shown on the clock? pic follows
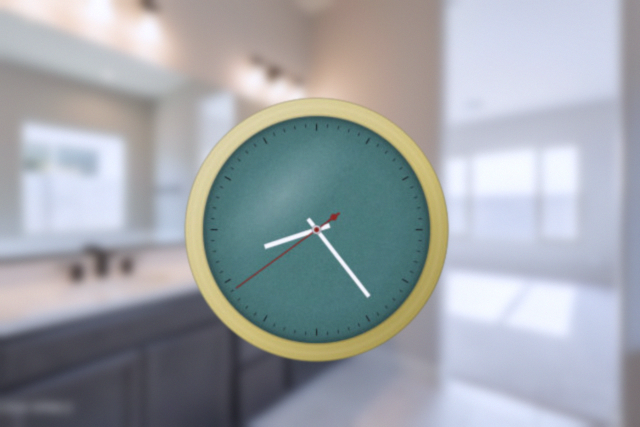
8:23:39
